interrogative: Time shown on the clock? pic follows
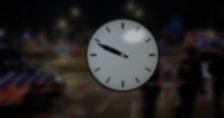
9:49
